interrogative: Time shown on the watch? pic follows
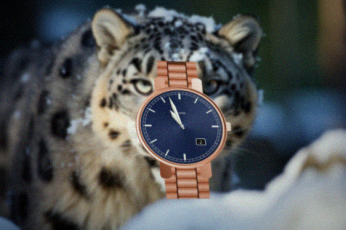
10:57
